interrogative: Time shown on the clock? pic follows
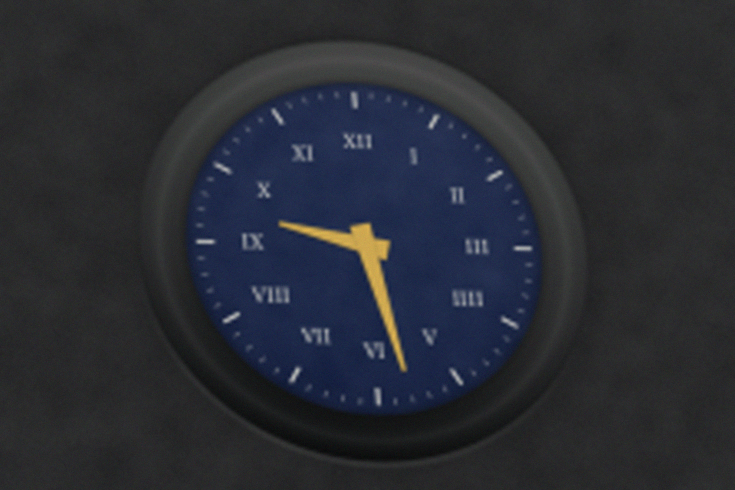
9:28
